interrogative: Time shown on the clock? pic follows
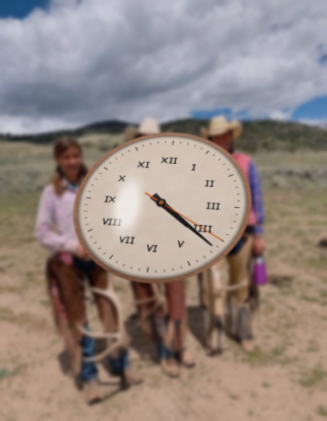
4:21:20
